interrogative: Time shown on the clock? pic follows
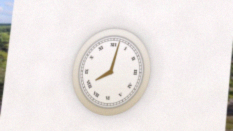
8:02
